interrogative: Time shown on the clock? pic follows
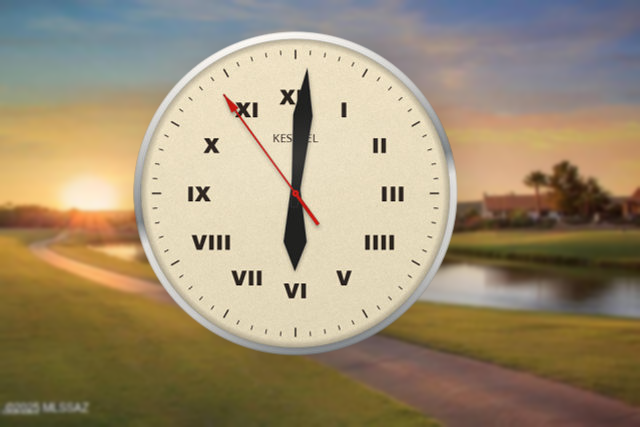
6:00:54
